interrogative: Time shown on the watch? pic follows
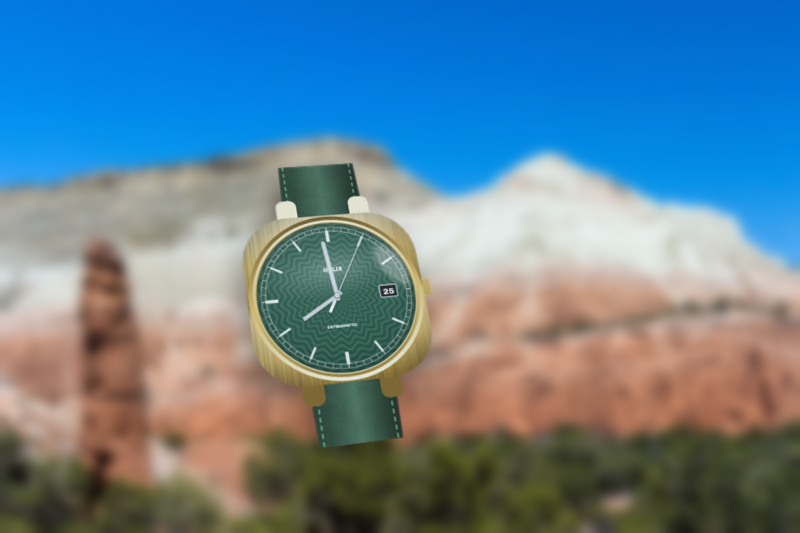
7:59:05
